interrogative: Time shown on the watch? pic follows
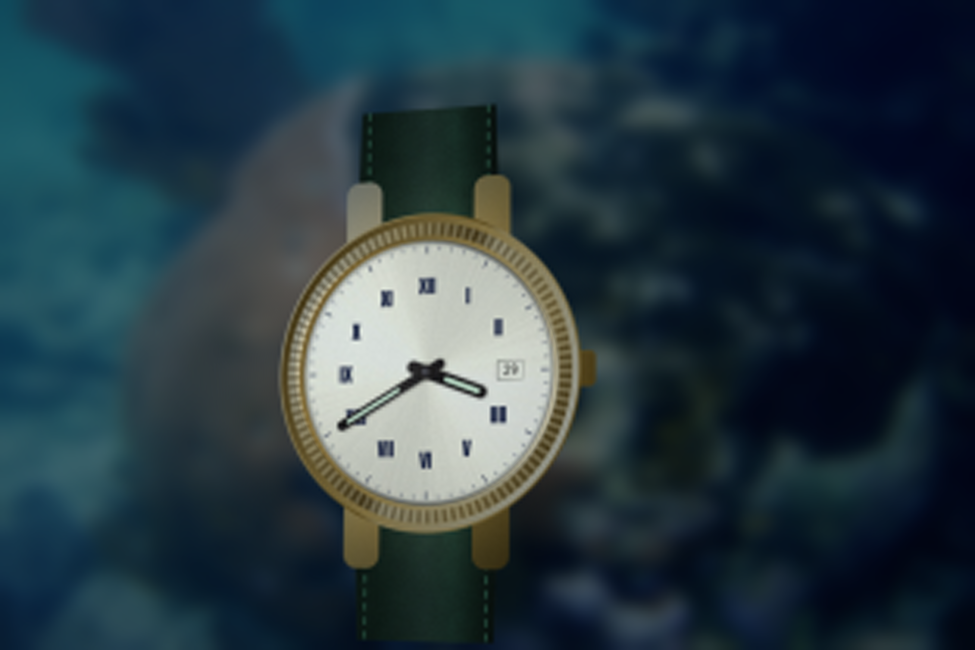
3:40
